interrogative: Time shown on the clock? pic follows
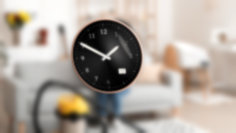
1:50
